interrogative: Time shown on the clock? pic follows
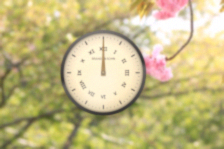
12:00
